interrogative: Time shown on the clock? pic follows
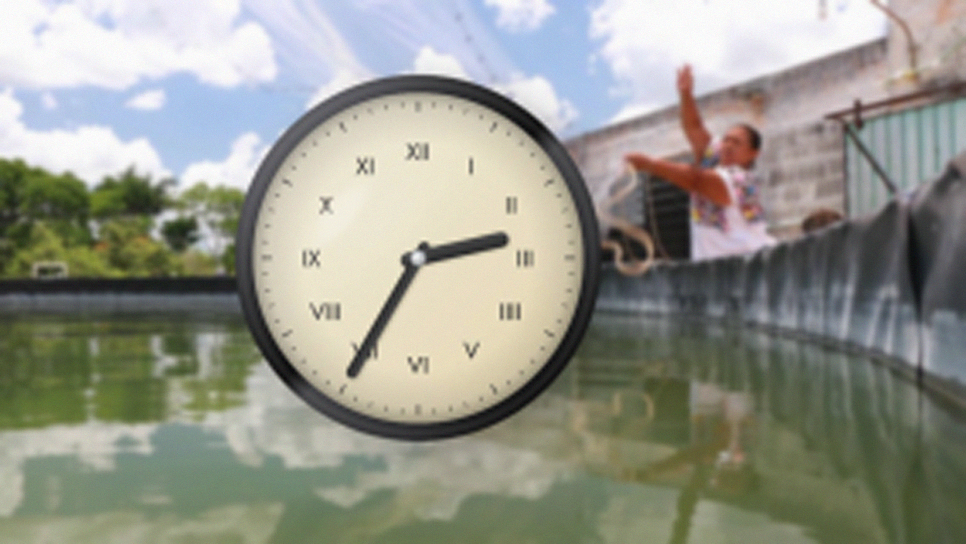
2:35
